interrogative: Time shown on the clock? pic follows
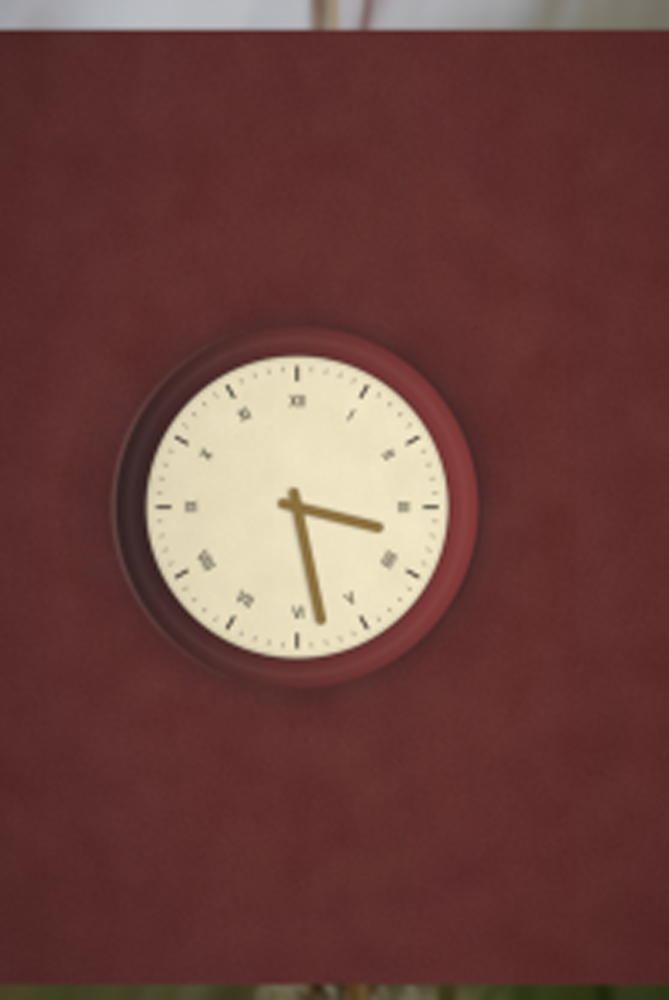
3:28
